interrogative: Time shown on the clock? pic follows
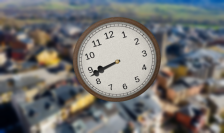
8:43
